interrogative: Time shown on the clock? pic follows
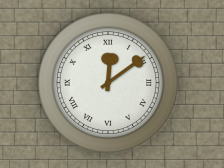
12:09
